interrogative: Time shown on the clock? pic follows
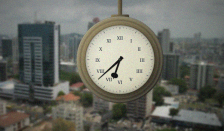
6:38
